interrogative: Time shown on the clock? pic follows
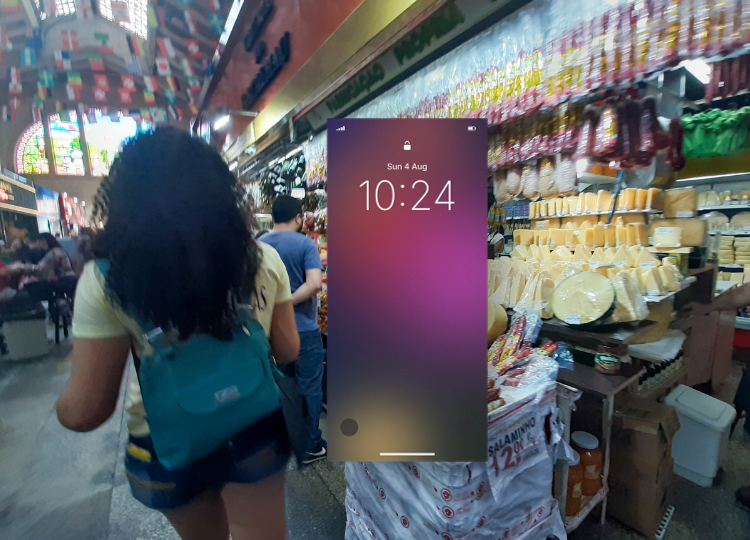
10:24
